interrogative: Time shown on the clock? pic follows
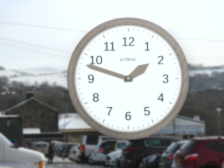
1:48
